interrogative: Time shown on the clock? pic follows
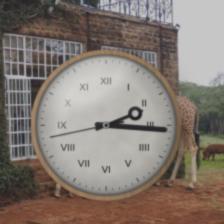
2:15:43
